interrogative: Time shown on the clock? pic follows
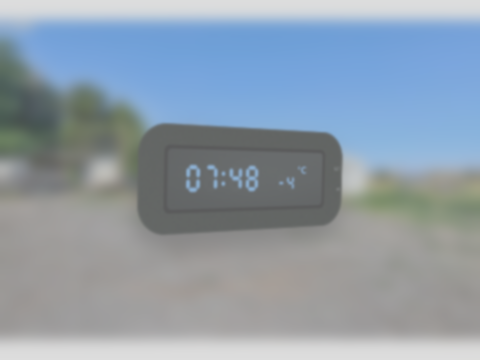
7:48
